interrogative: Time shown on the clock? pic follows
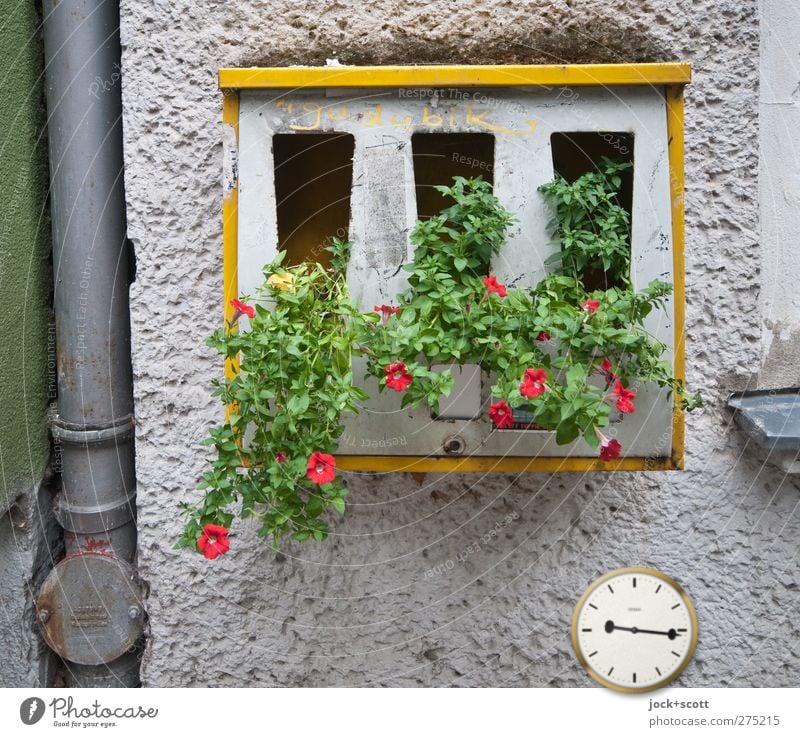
9:16
